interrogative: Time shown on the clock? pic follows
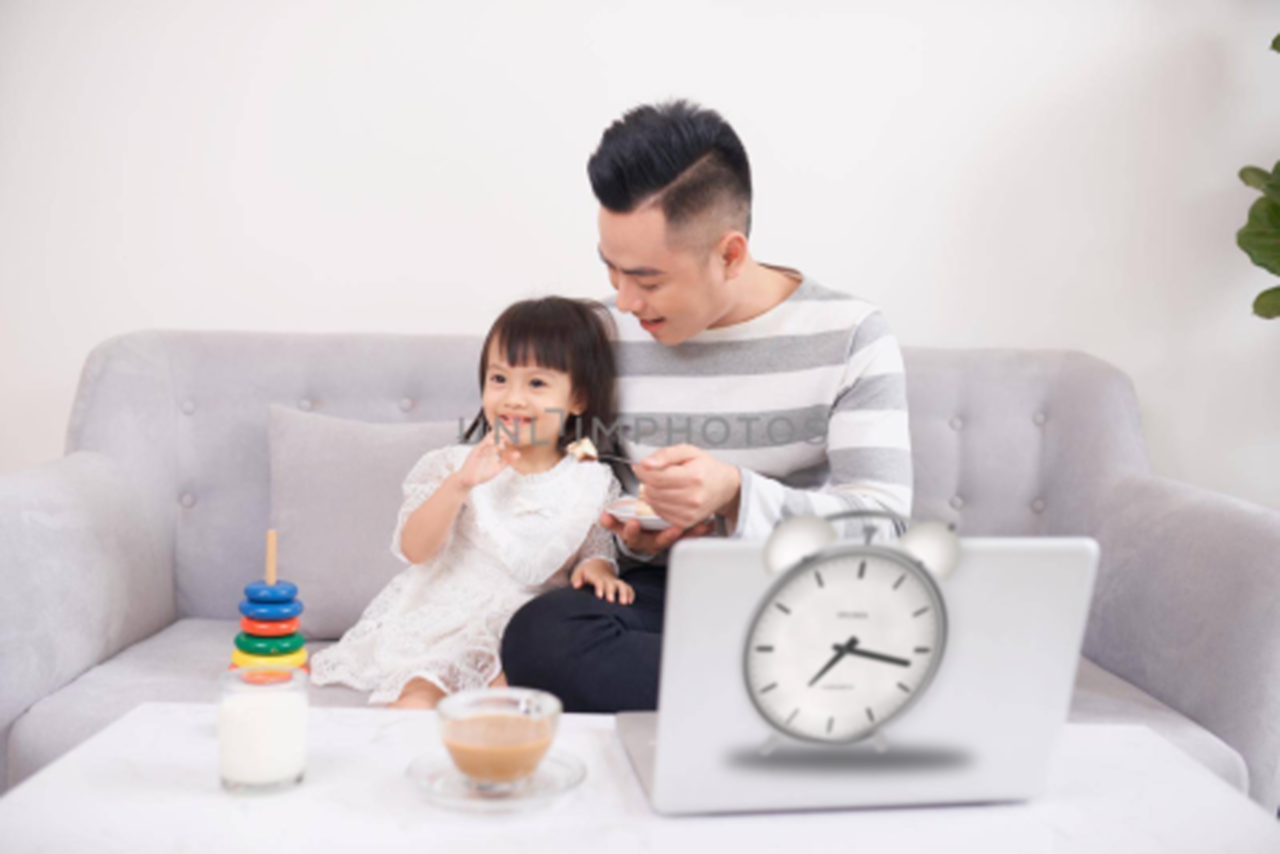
7:17
